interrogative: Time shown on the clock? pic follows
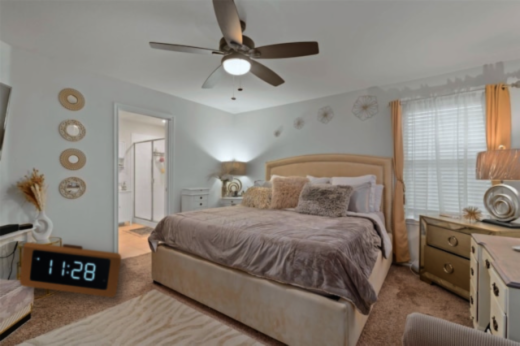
11:28
